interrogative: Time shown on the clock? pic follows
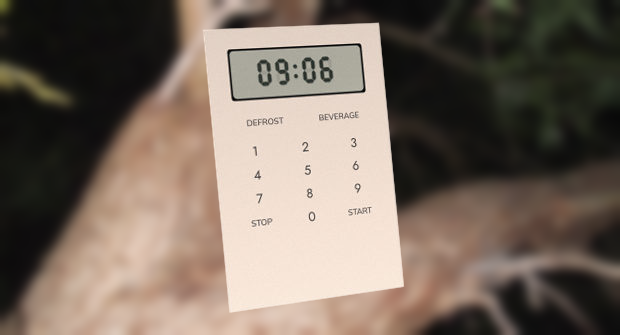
9:06
